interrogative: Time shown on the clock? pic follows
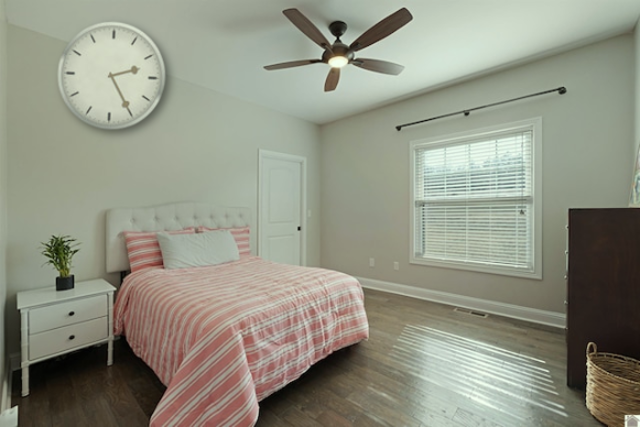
2:25
